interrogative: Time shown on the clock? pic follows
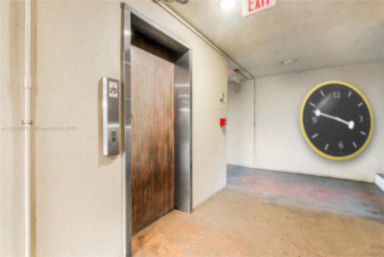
3:48
